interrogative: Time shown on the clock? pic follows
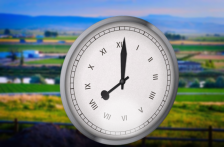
8:01
